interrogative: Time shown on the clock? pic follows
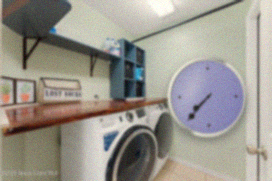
7:37
